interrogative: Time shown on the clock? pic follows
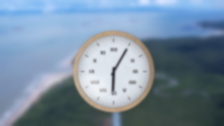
6:05
